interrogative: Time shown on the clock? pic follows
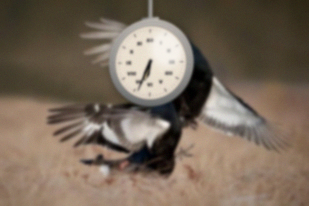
6:34
